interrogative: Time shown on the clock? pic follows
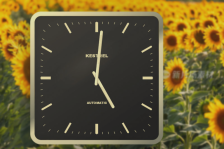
5:01
